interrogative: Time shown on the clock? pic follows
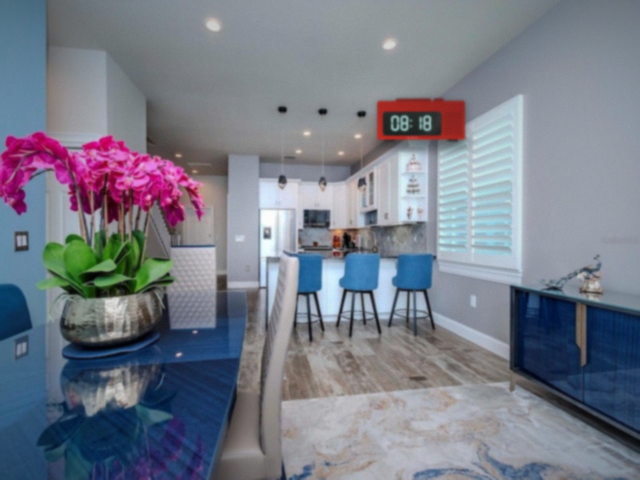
8:18
